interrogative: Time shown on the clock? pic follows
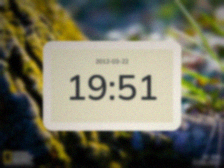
19:51
